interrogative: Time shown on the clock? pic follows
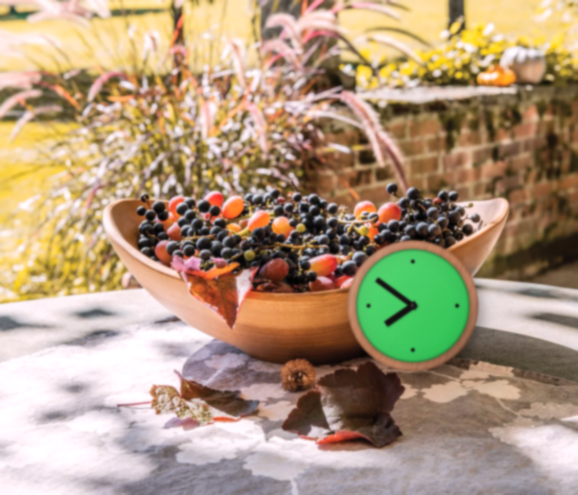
7:51
